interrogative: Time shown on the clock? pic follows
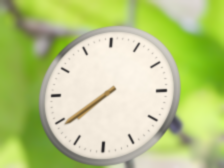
7:39
